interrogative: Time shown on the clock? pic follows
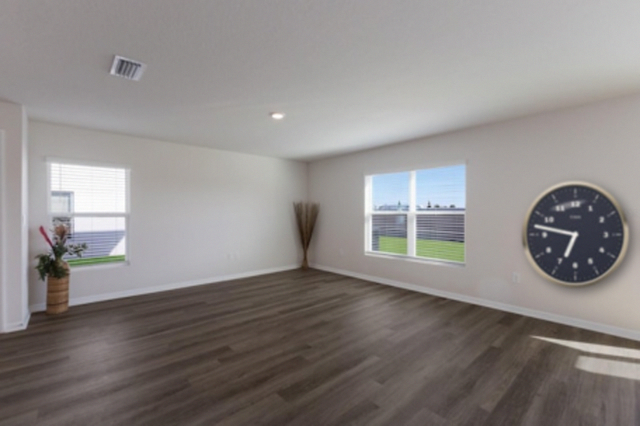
6:47
